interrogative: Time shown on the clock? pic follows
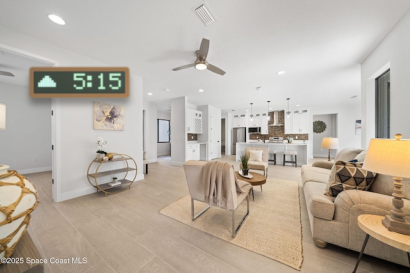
5:15
